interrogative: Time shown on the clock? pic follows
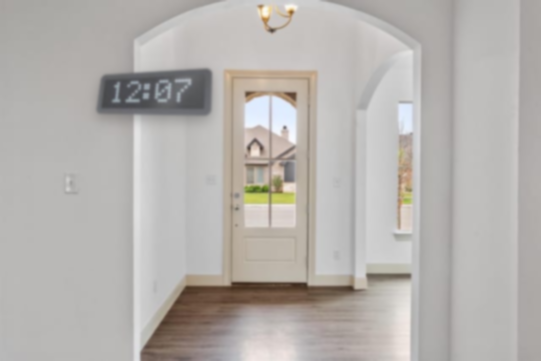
12:07
